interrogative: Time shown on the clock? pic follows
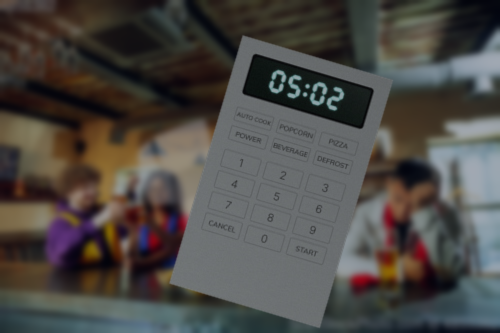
5:02
